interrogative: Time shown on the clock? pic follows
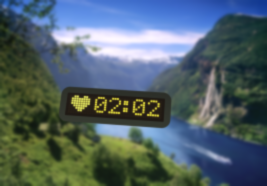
2:02
